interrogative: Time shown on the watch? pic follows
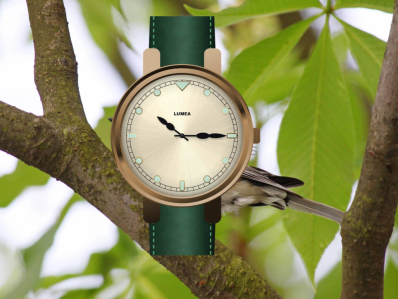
10:15
